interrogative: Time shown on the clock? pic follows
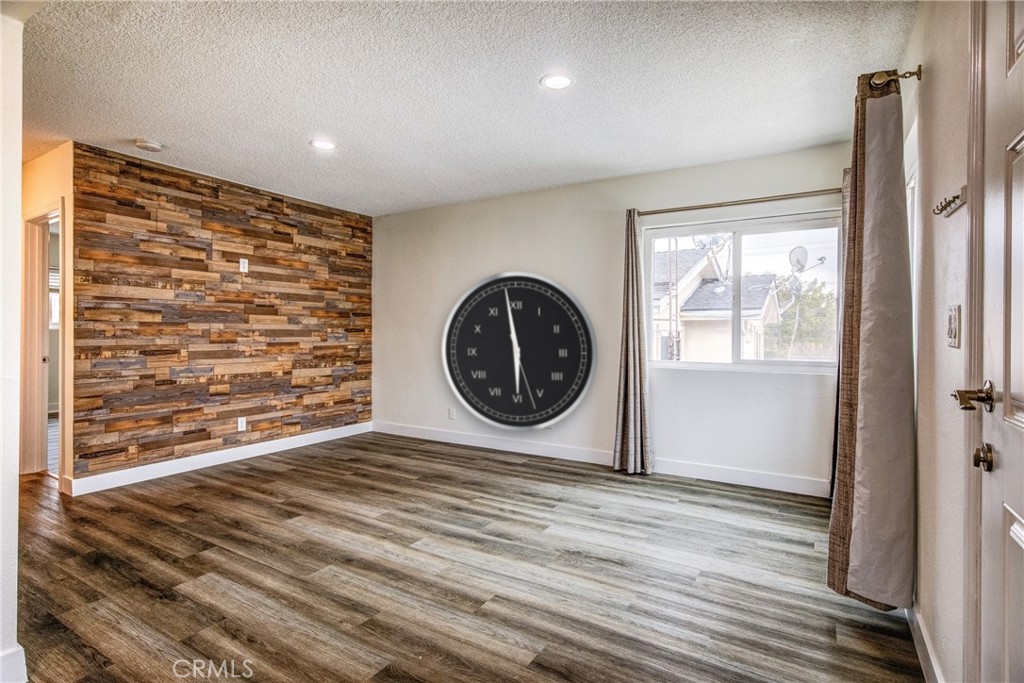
5:58:27
